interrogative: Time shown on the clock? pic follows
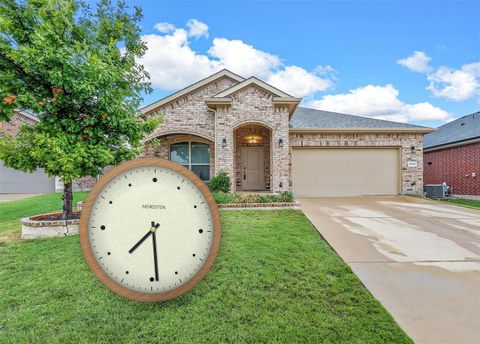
7:29
